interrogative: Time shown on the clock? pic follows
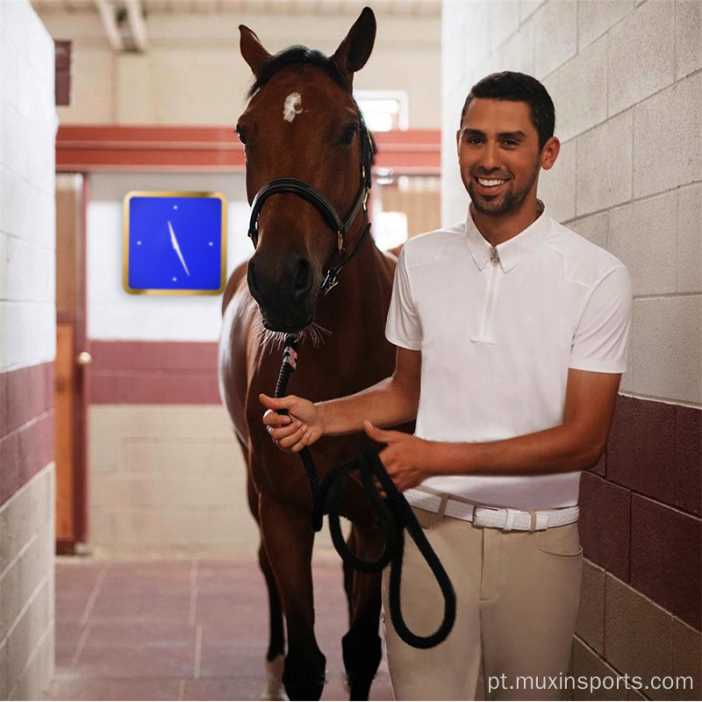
11:26
